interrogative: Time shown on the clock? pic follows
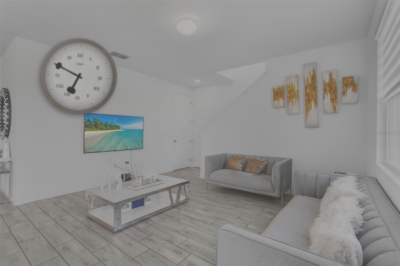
6:49
